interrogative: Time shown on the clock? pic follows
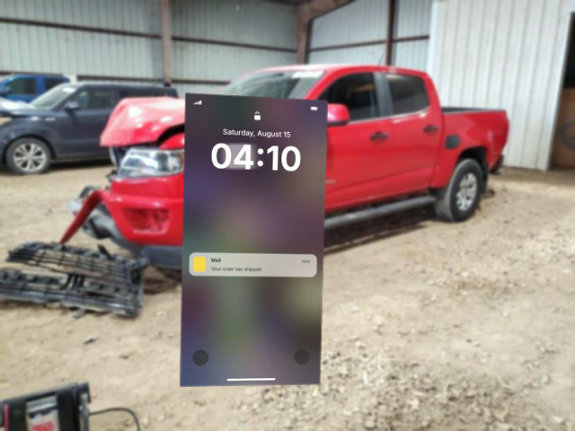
4:10
